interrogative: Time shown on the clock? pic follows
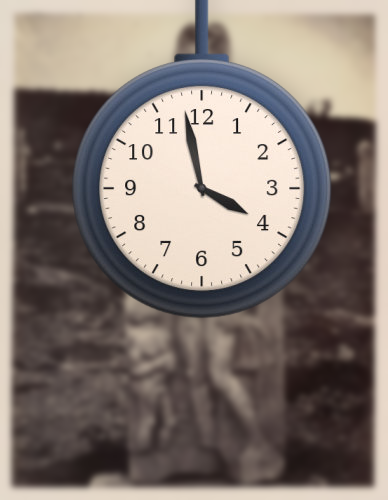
3:58
